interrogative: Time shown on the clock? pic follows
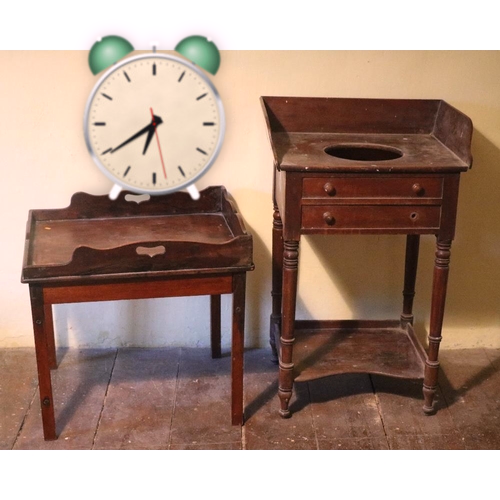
6:39:28
